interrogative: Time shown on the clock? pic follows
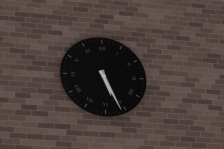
5:26
